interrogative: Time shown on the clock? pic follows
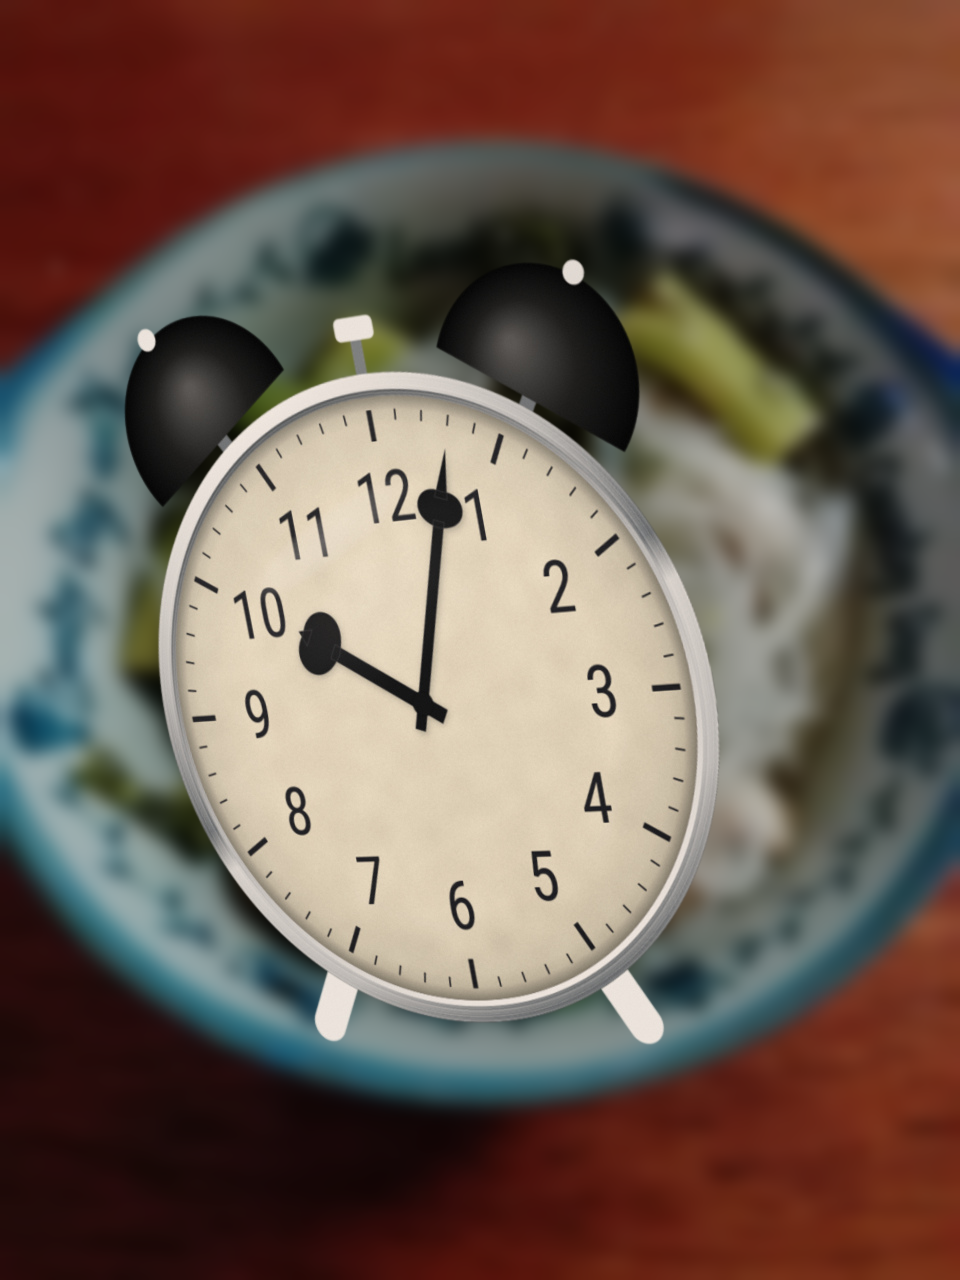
10:03
